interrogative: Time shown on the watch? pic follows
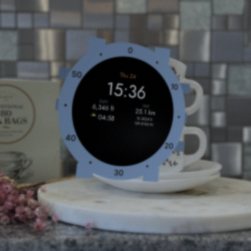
15:36
